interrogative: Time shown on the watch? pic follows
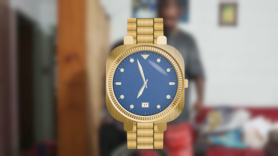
6:57
